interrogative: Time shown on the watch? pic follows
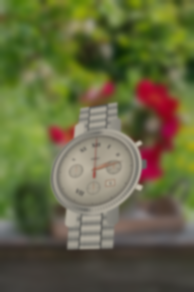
2:13
